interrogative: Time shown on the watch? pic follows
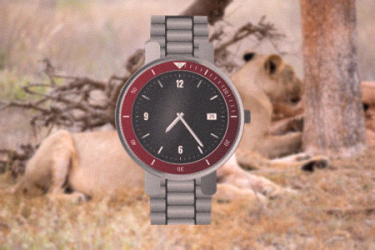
7:24
